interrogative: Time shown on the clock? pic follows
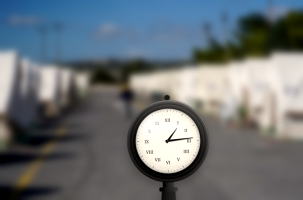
1:14
